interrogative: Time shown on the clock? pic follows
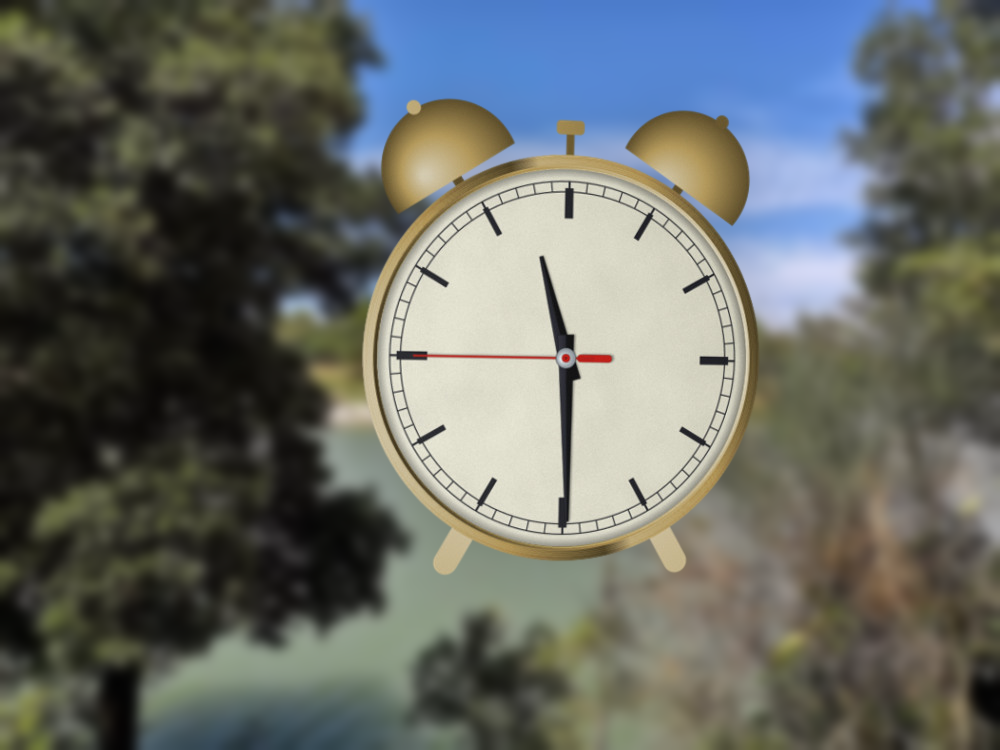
11:29:45
